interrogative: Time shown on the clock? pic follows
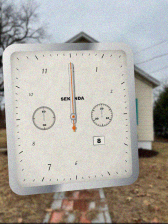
12:00
